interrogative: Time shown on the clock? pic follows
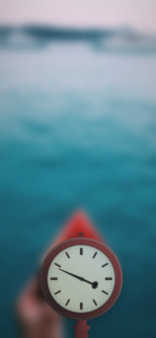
3:49
